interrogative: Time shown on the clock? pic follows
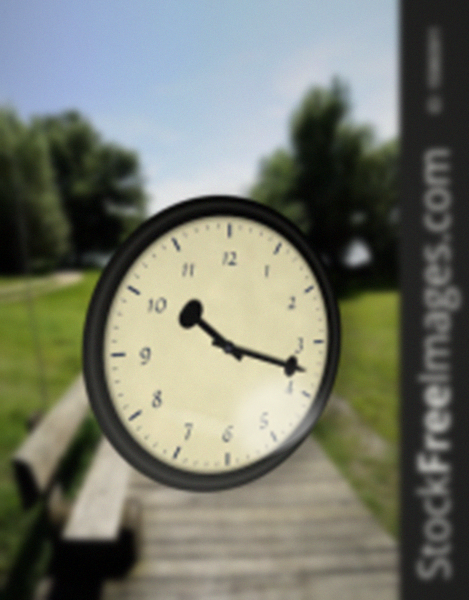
10:18
